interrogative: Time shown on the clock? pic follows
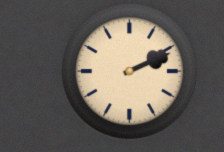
2:11
